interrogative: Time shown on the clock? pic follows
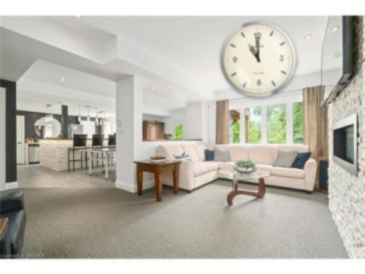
11:00
